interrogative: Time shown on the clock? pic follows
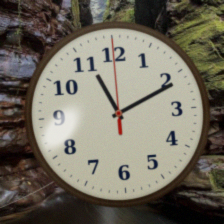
11:11:00
